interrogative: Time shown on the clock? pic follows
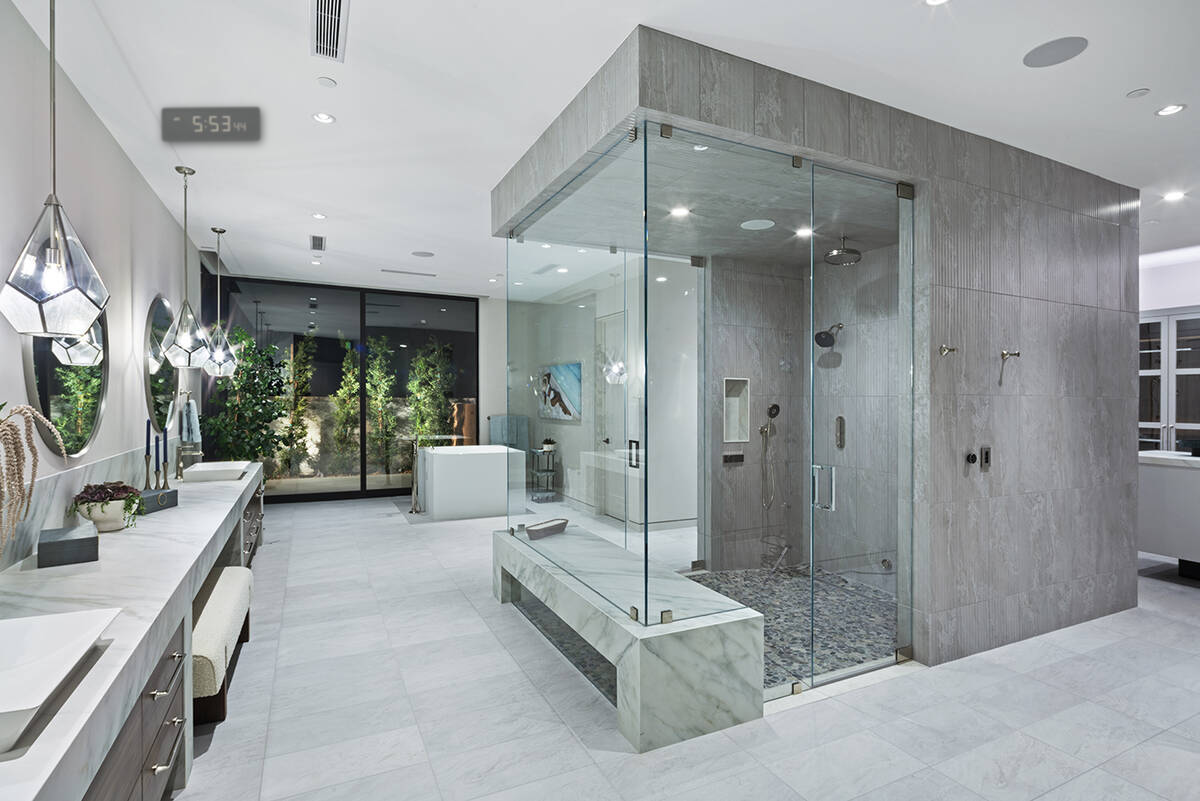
5:53
